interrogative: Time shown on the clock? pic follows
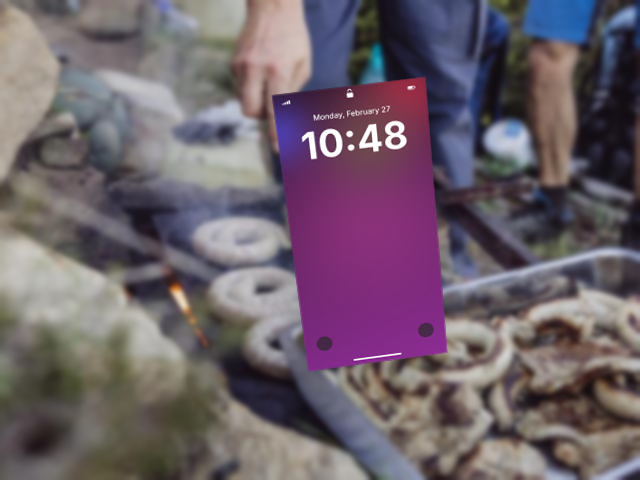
10:48
